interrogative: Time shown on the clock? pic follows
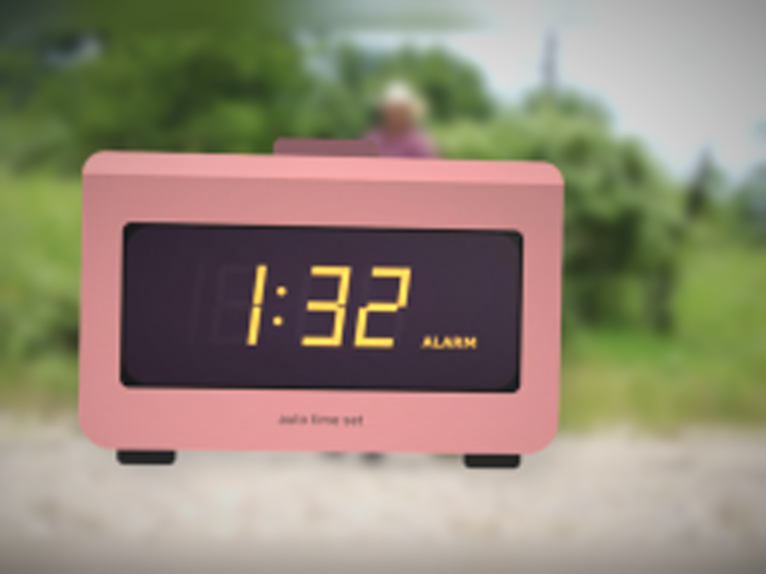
1:32
